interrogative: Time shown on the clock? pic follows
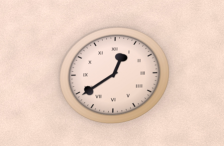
12:39
